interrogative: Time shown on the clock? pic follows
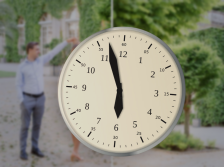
5:57
